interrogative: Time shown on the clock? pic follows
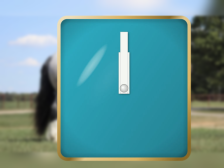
12:00
